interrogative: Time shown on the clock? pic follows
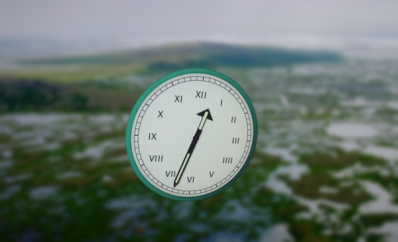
12:33
